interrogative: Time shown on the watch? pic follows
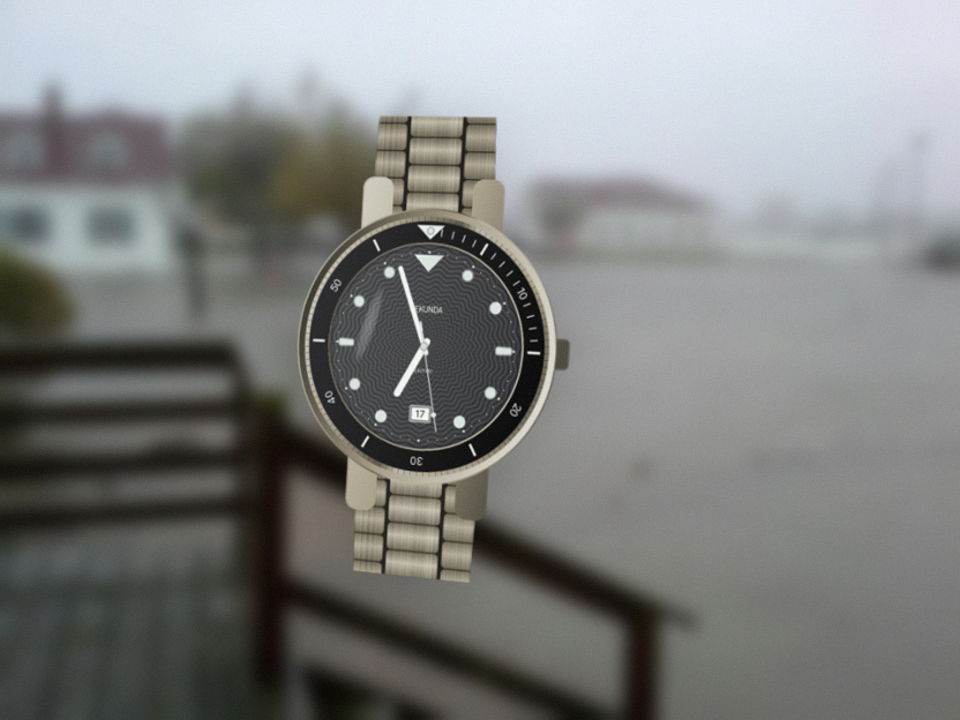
6:56:28
